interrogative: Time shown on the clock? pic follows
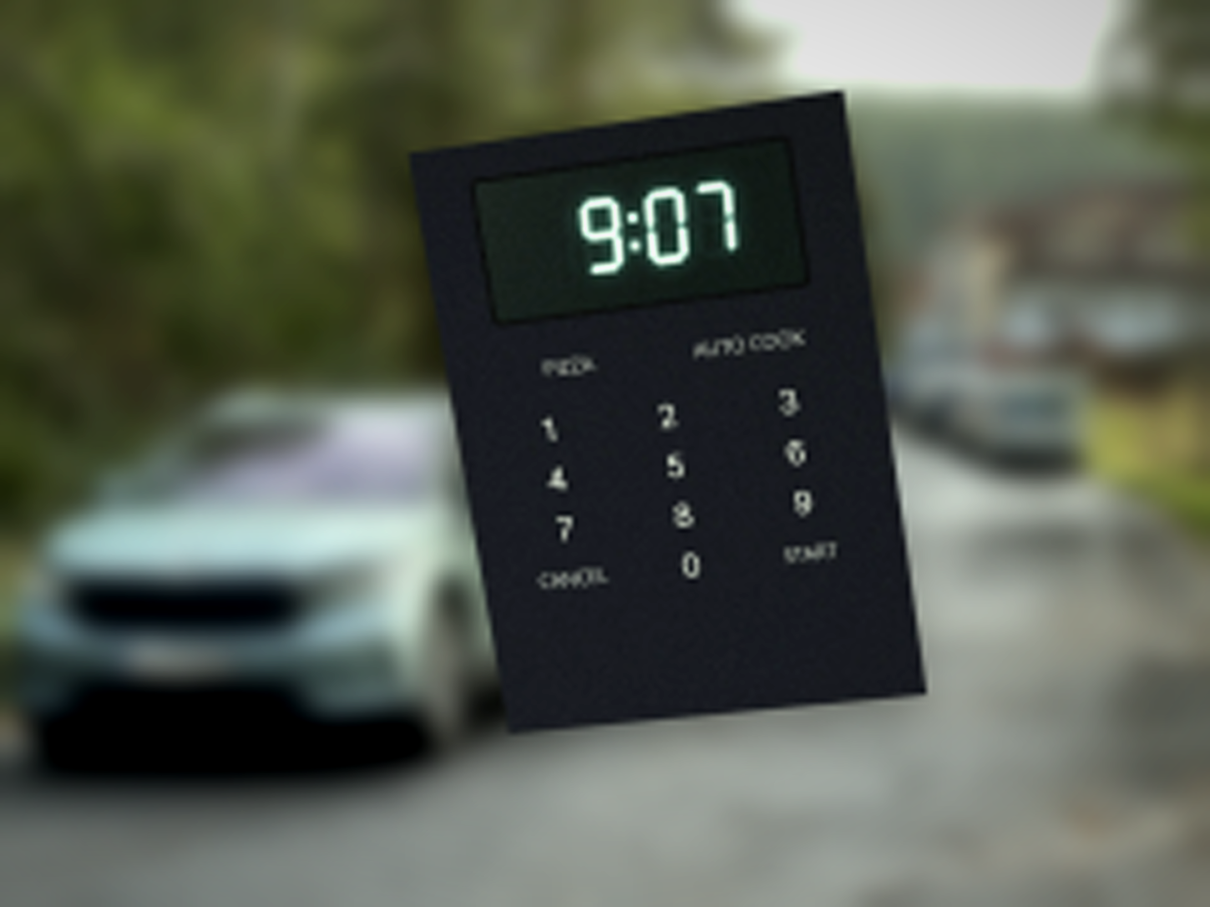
9:07
